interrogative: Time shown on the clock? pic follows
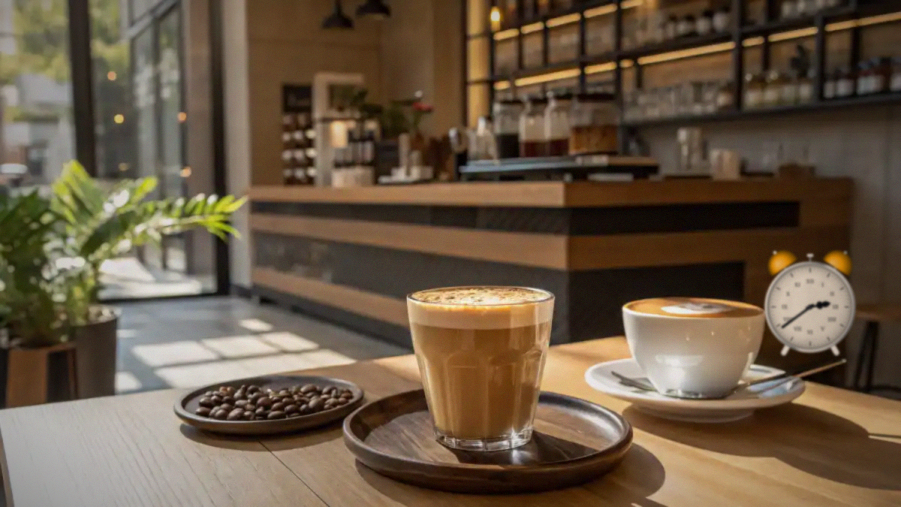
2:39
